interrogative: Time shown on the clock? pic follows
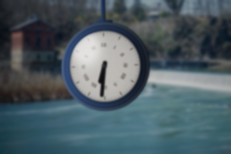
6:31
